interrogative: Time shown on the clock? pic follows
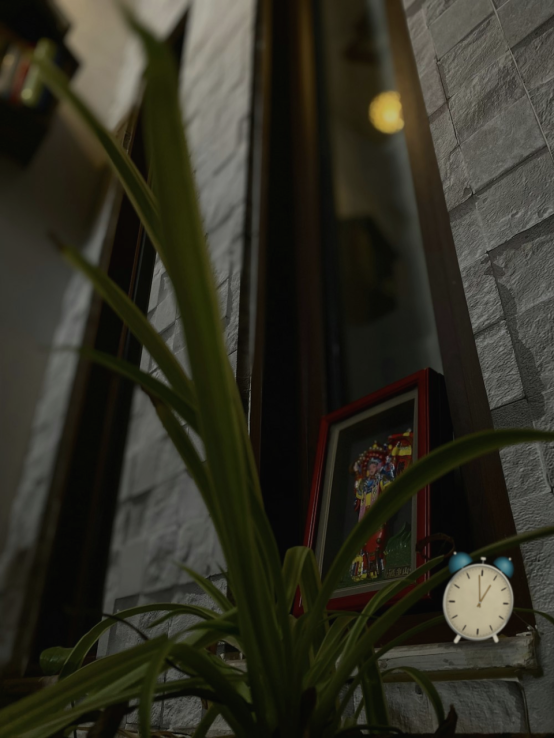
12:59
